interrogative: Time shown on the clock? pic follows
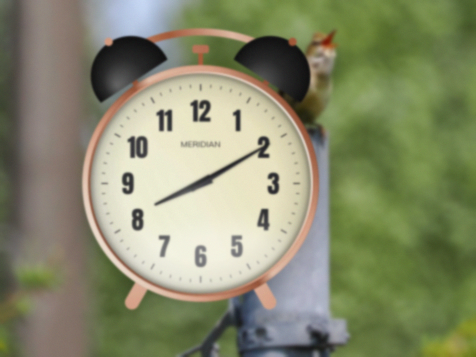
8:10
